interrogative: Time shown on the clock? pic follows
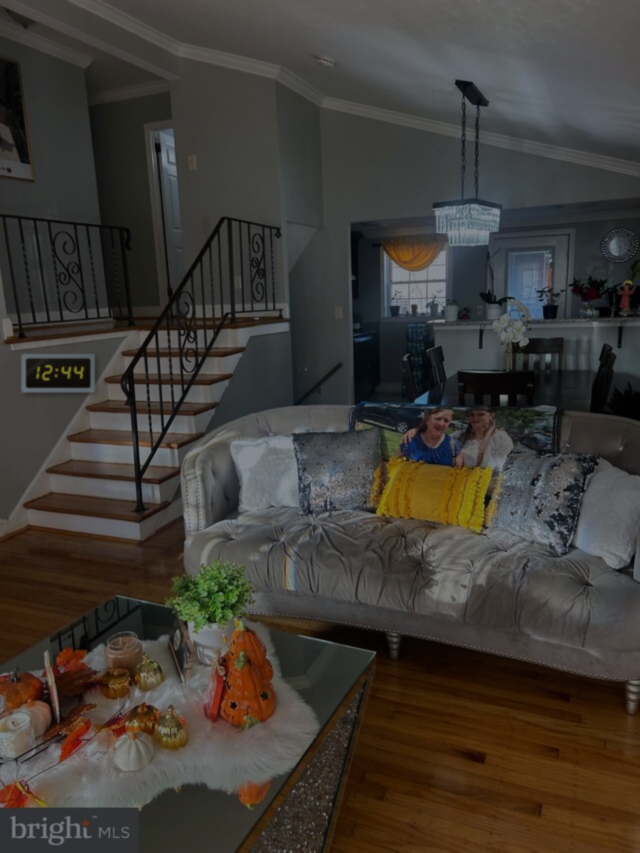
12:44
